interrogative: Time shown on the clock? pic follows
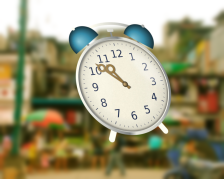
10:52
